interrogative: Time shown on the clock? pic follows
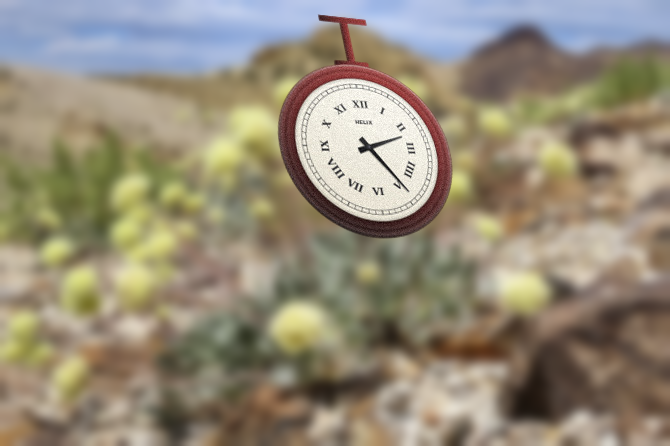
2:24
